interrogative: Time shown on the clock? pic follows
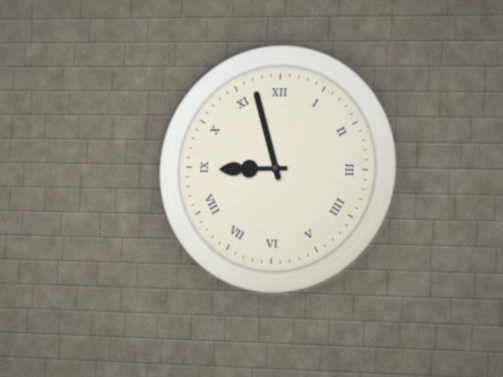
8:57
